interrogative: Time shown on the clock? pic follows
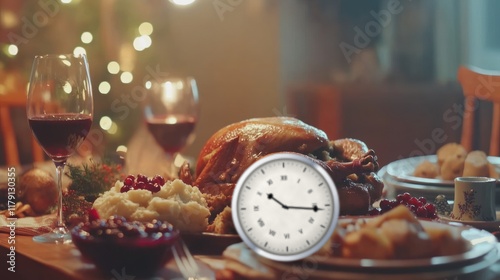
10:16
